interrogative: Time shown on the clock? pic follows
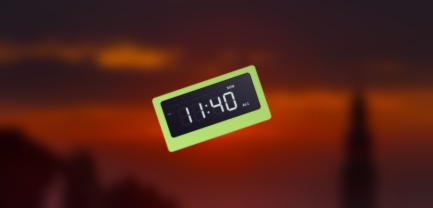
11:40
